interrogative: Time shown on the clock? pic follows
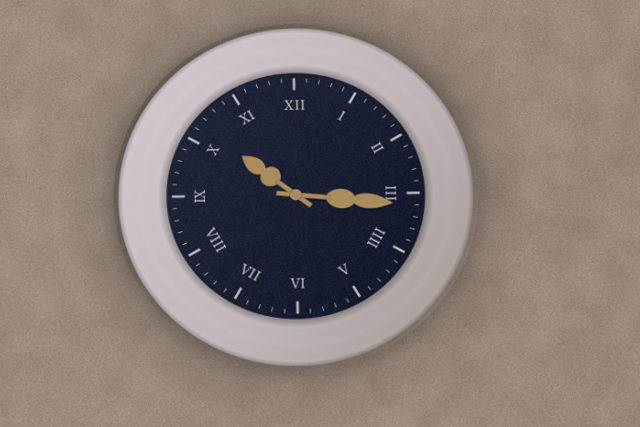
10:16
